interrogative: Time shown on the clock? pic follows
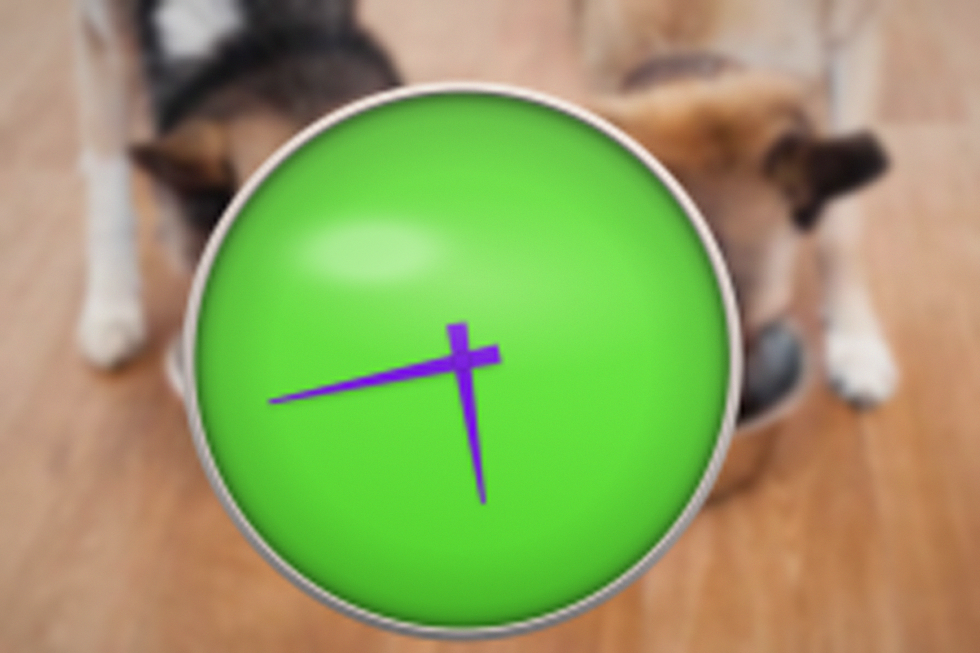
5:43
